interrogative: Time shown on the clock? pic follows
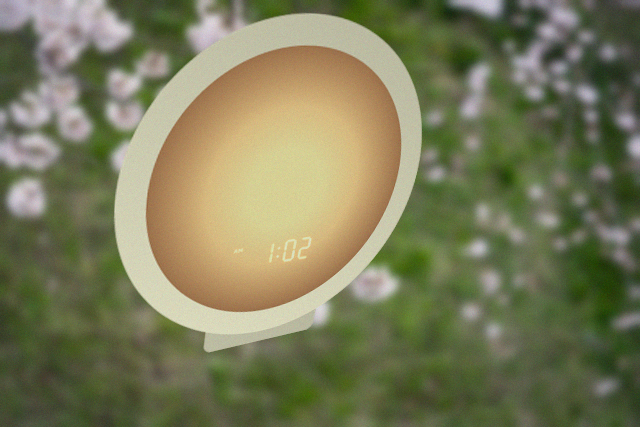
1:02
